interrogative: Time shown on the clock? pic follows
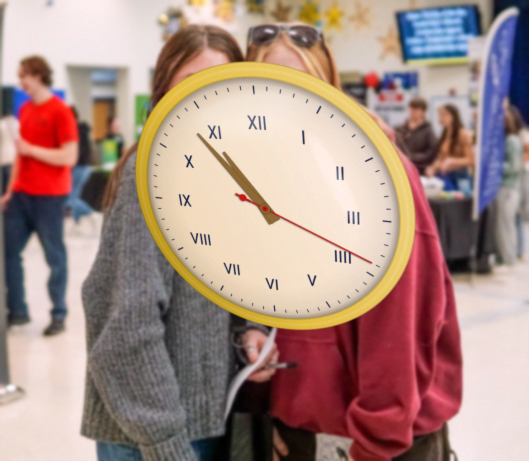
10:53:19
